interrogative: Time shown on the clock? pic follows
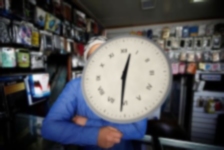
12:31
